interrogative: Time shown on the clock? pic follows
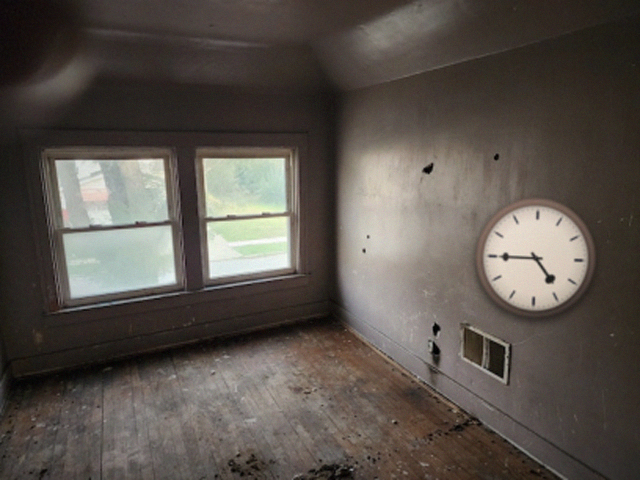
4:45
